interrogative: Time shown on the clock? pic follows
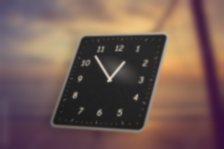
12:53
